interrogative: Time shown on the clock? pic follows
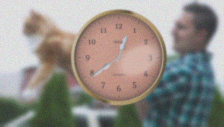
12:39
